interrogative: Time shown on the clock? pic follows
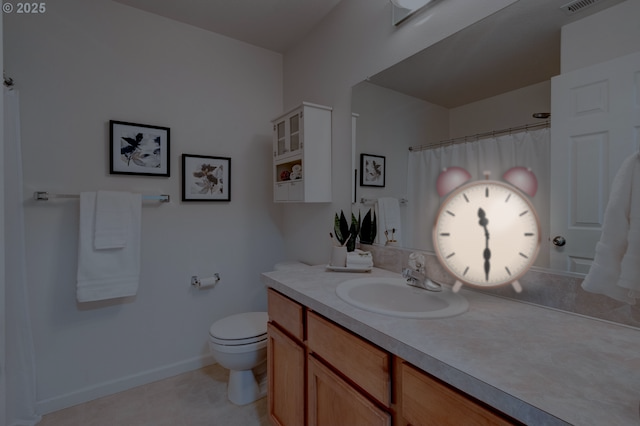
11:30
